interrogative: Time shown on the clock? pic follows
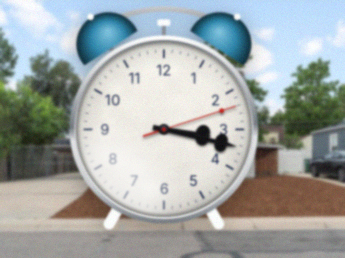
3:17:12
